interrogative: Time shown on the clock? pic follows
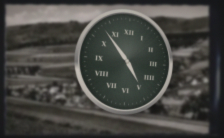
4:53
